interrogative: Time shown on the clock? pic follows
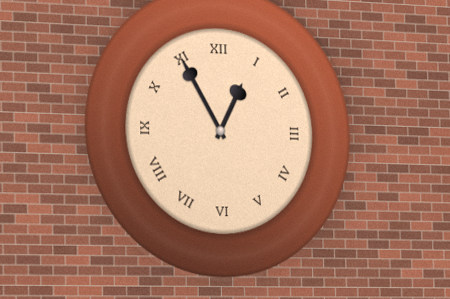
12:55
